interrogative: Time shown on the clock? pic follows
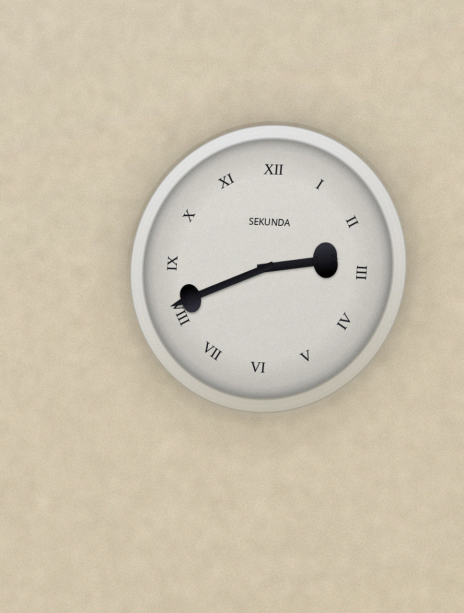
2:41
